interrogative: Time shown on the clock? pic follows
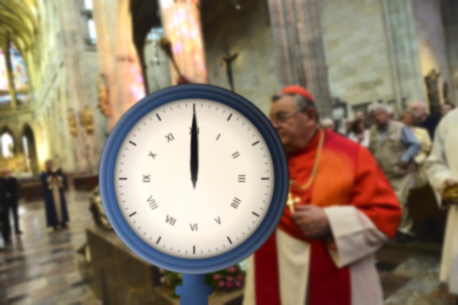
12:00
